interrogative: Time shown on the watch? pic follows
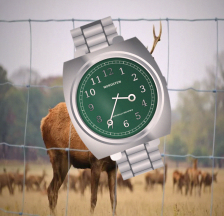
3:36
